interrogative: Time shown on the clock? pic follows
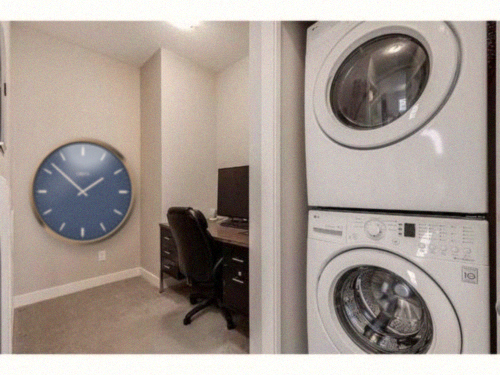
1:52
